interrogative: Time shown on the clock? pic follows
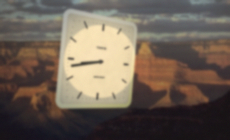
8:43
